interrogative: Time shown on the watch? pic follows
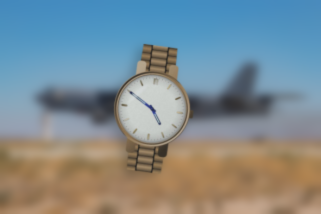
4:50
